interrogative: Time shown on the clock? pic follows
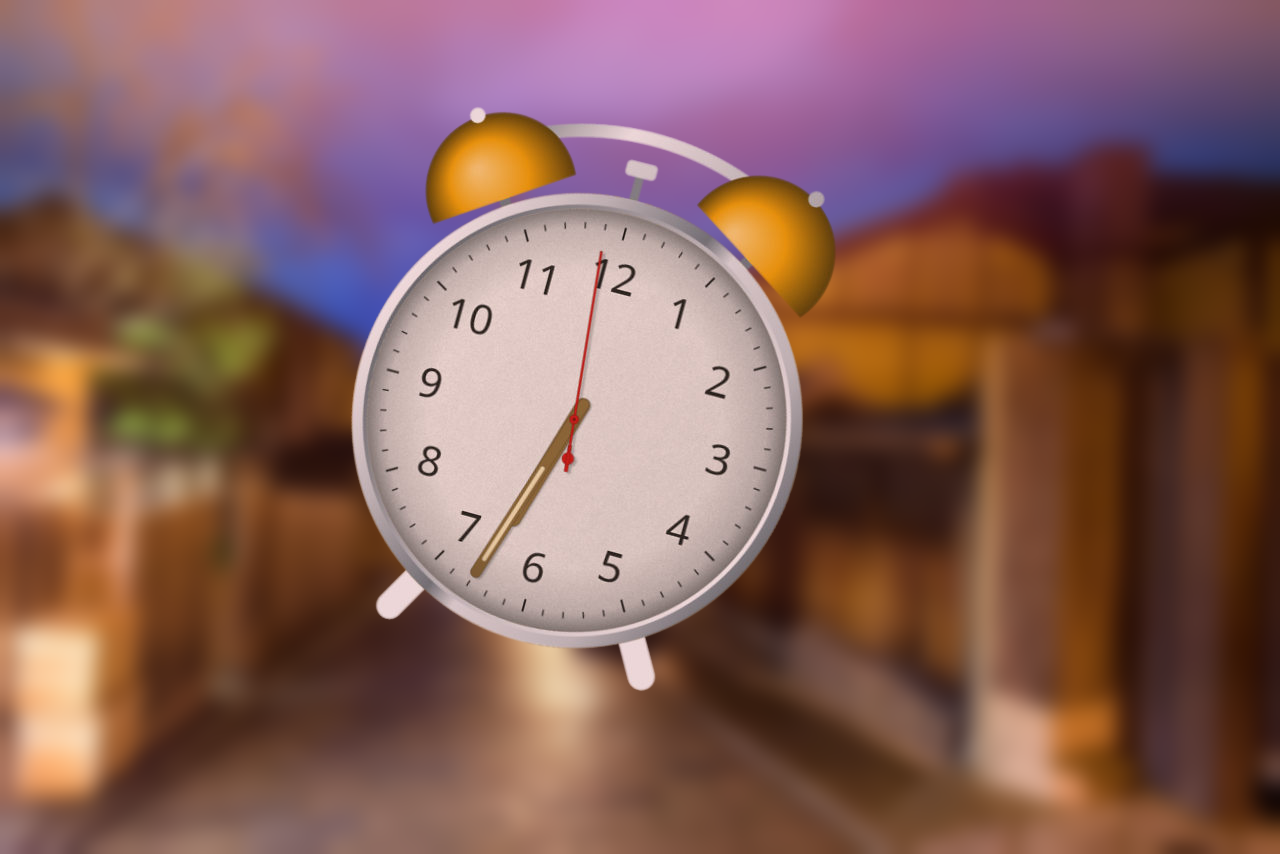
6:32:59
